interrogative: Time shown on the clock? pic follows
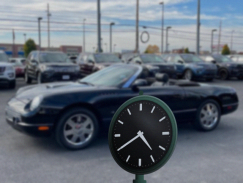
4:40
